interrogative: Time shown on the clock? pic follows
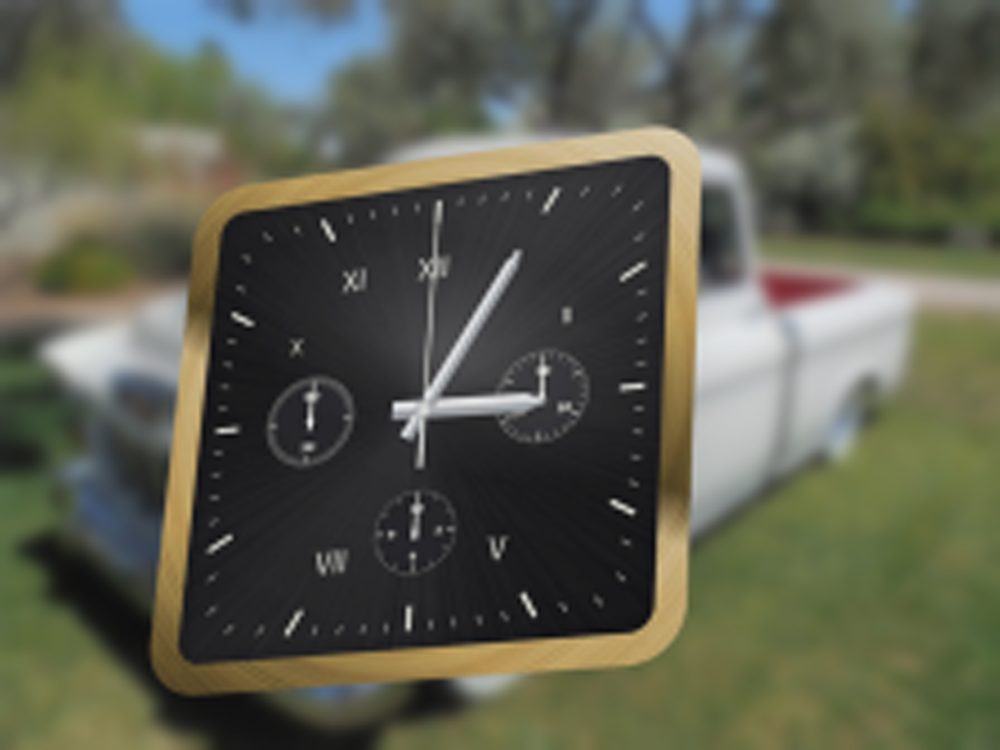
3:05
